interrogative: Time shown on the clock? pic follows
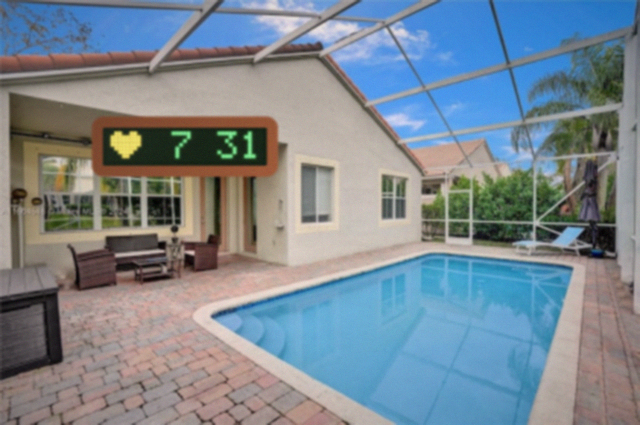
7:31
